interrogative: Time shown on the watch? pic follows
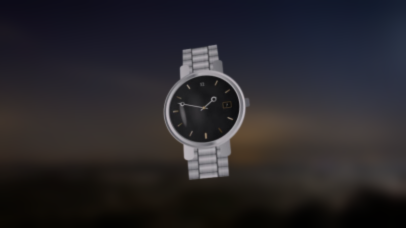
1:48
